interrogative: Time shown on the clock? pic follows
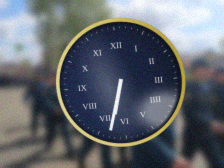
6:33
